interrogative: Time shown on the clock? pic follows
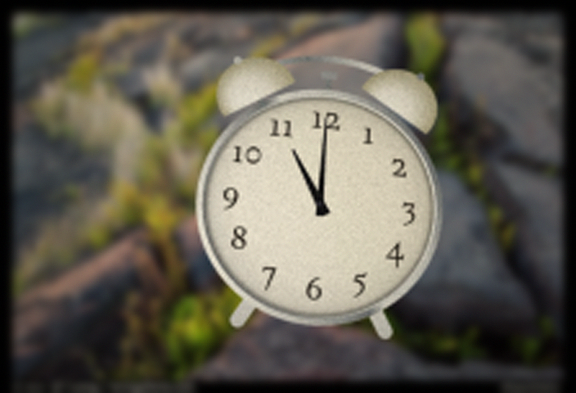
11:00
